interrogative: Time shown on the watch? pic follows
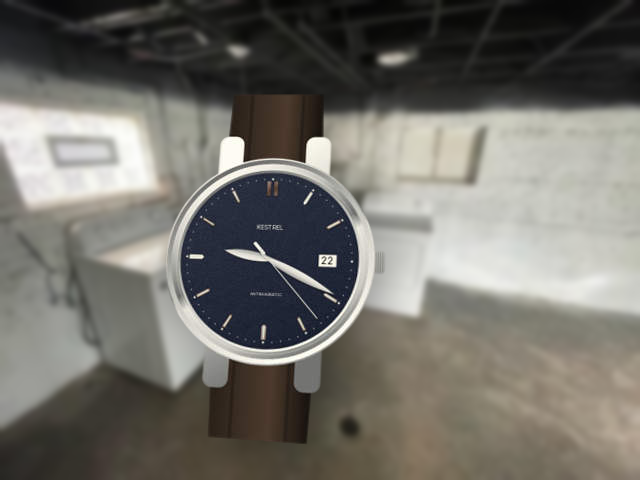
9:19:23
